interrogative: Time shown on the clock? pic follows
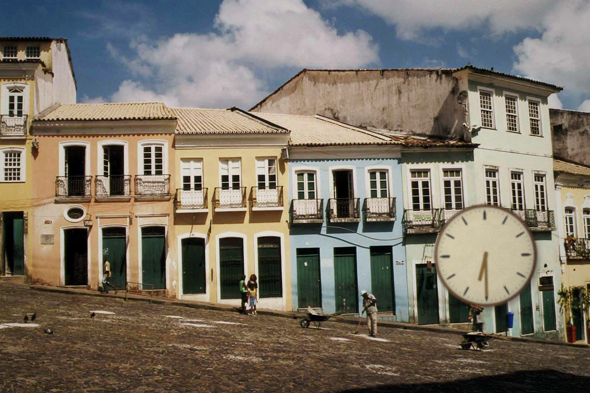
6:30
